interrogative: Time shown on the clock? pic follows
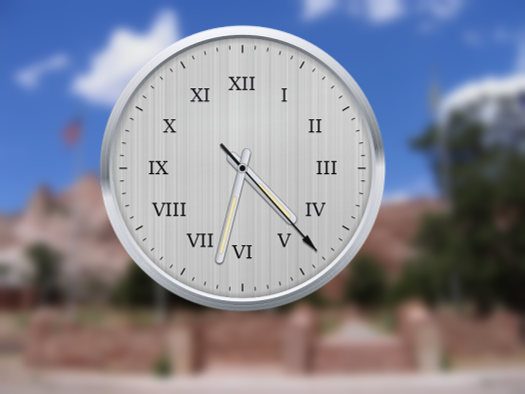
4:32:23
